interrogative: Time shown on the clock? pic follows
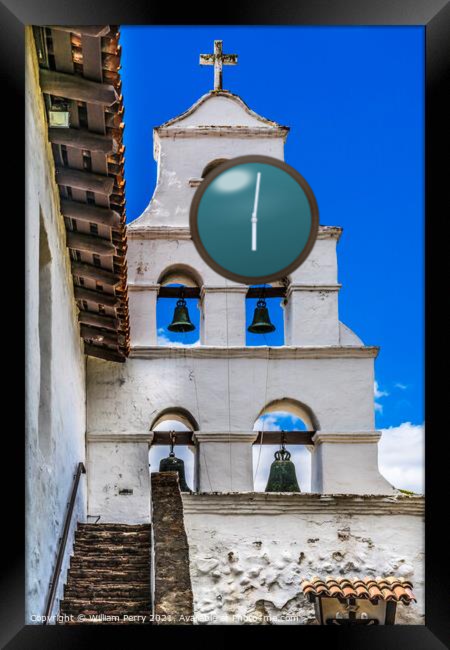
6:01
